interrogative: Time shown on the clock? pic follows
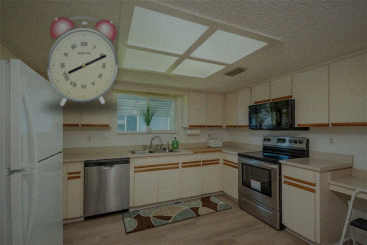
8:11
